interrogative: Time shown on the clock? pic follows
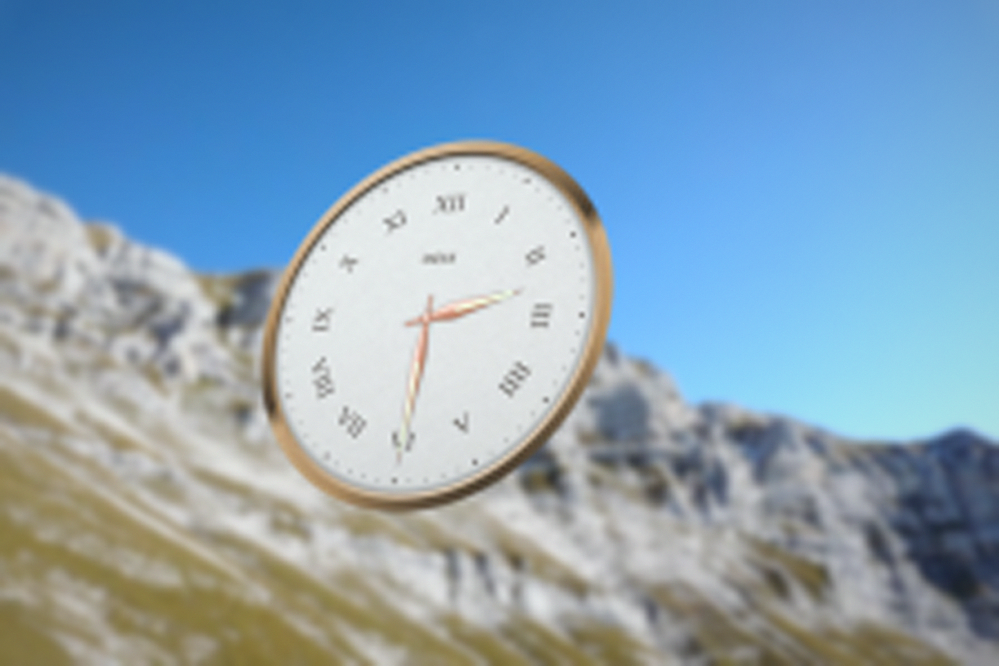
2:30
